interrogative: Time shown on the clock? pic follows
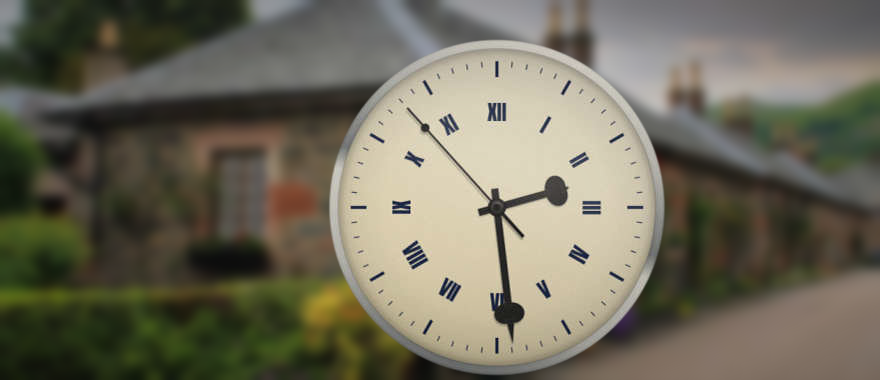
2:28:53
